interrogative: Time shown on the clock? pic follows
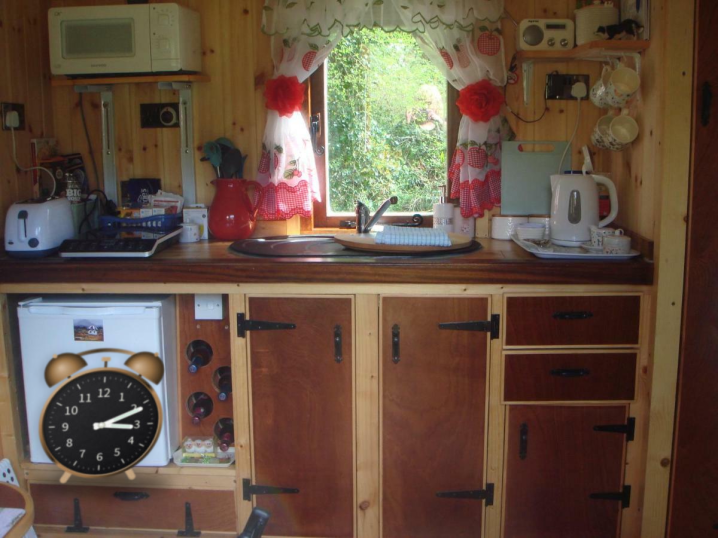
3:11
